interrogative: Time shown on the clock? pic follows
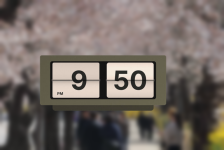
9:50
